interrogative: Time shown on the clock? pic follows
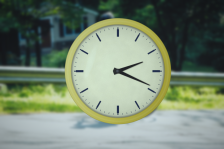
2:19
